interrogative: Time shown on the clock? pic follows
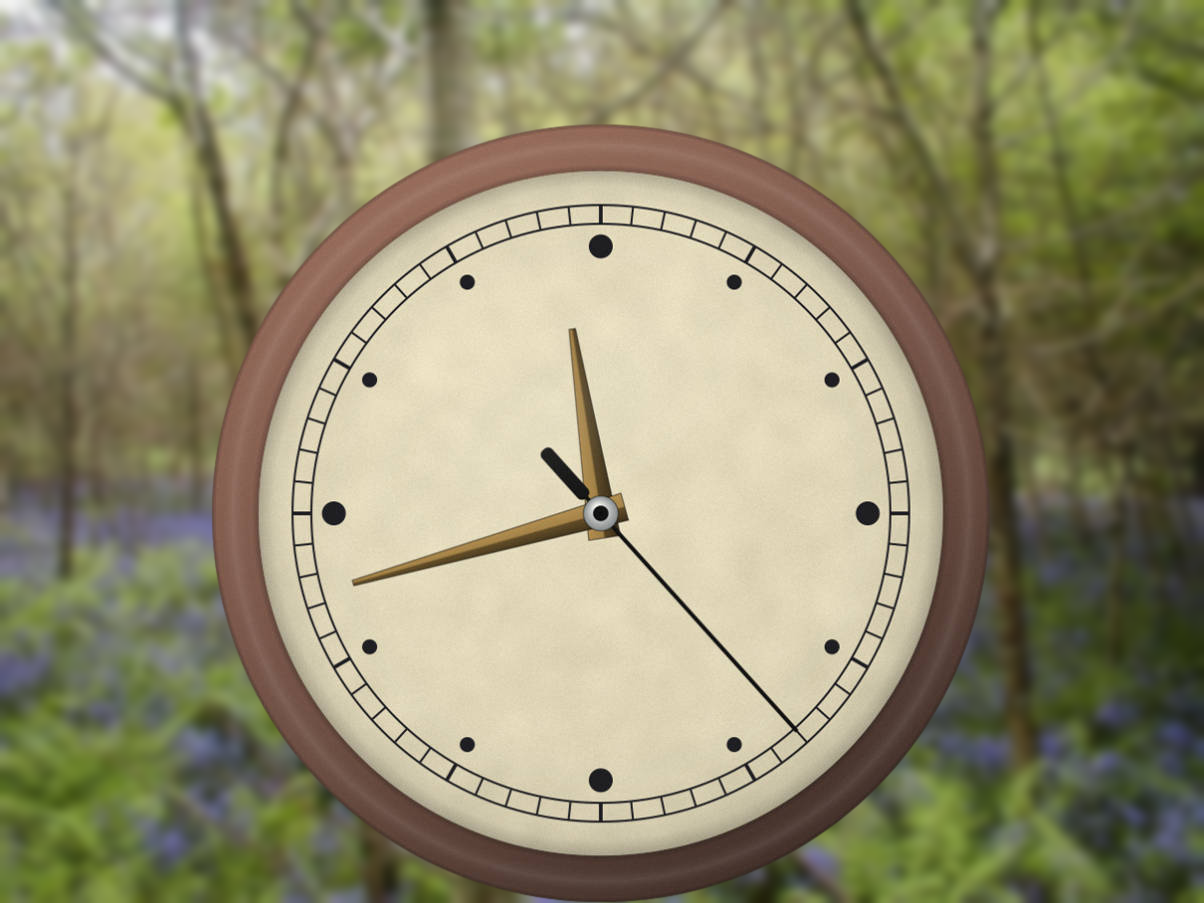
11:42:23
